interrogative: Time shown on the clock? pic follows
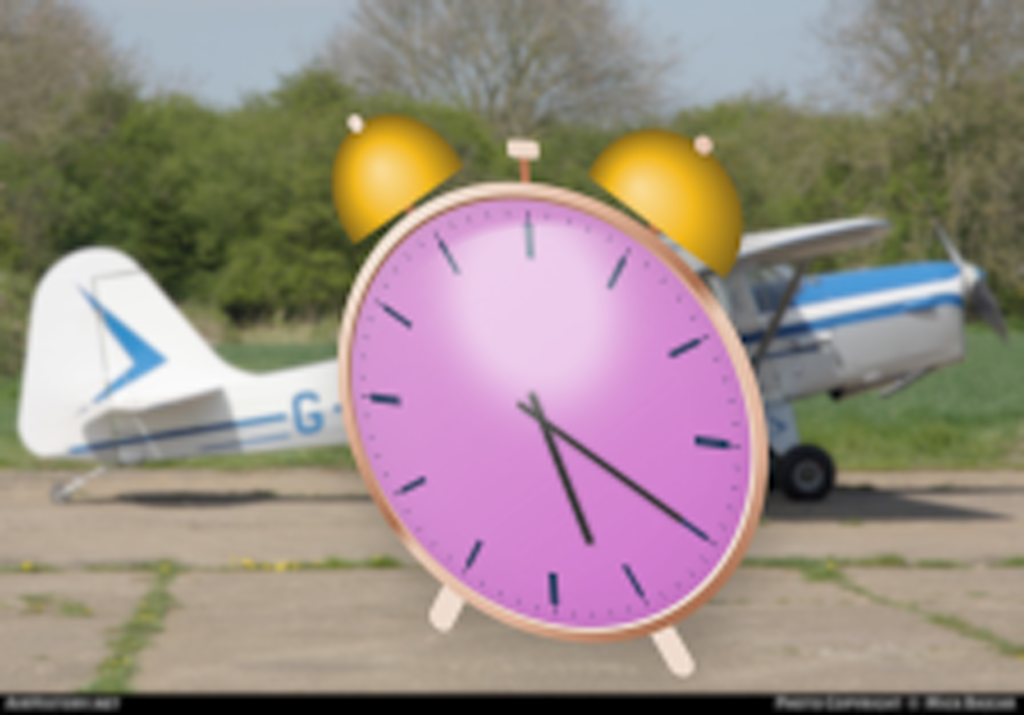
5:20
